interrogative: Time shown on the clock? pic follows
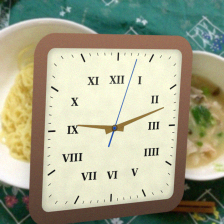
9:12:03
